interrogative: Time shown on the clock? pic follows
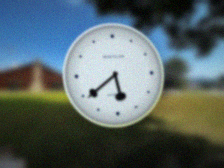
5:39
